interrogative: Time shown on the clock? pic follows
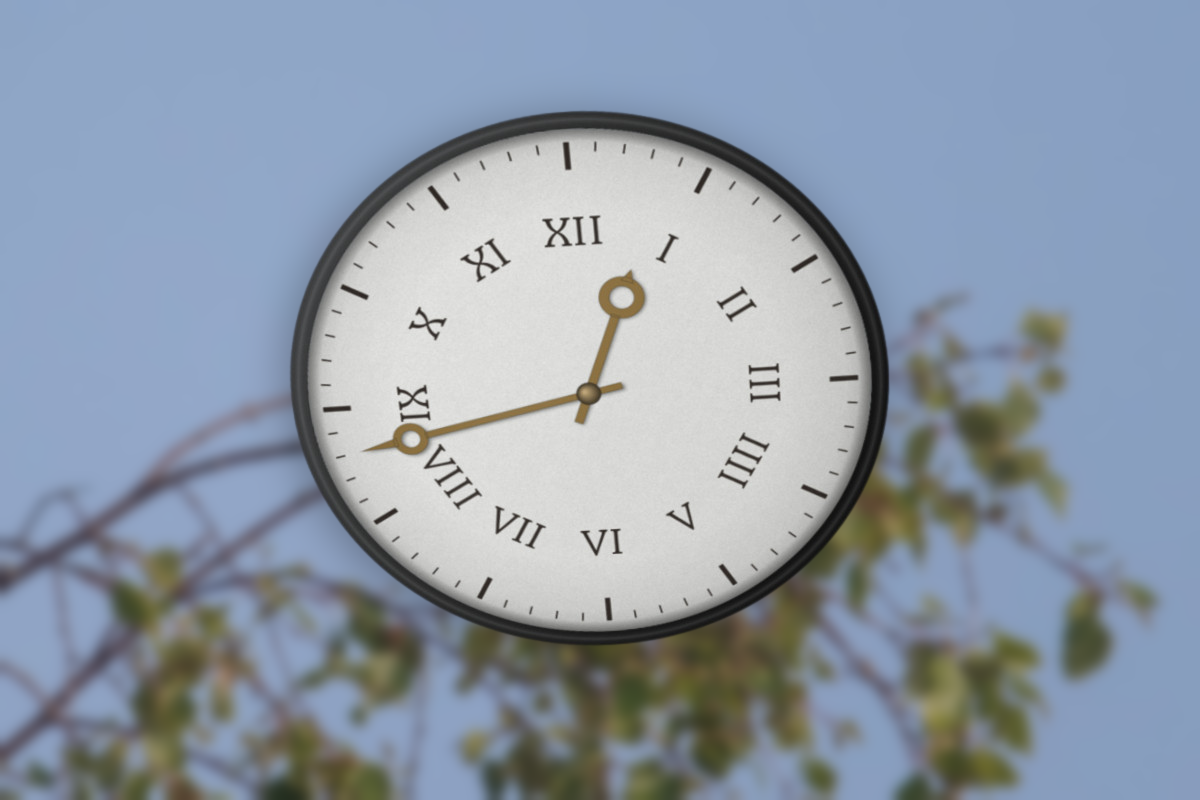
12:43
